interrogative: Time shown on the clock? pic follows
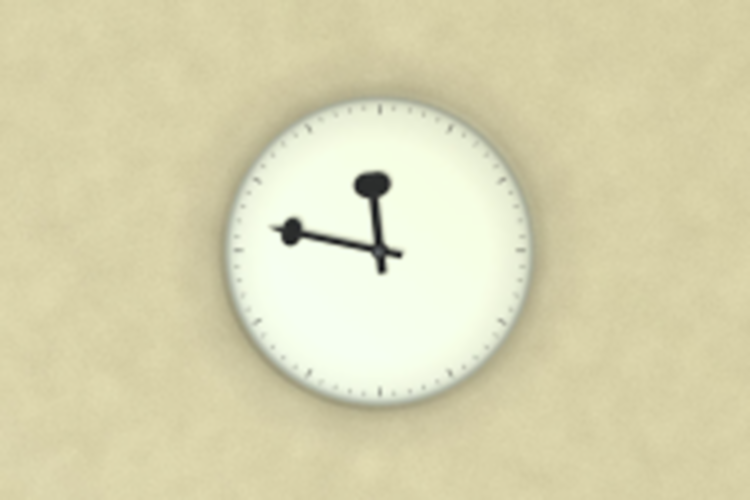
11:47
